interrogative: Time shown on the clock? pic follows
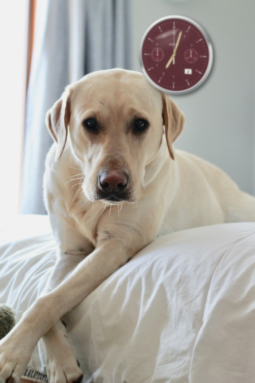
7:03
